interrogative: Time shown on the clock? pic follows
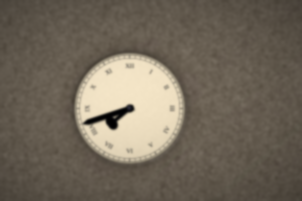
7:42
